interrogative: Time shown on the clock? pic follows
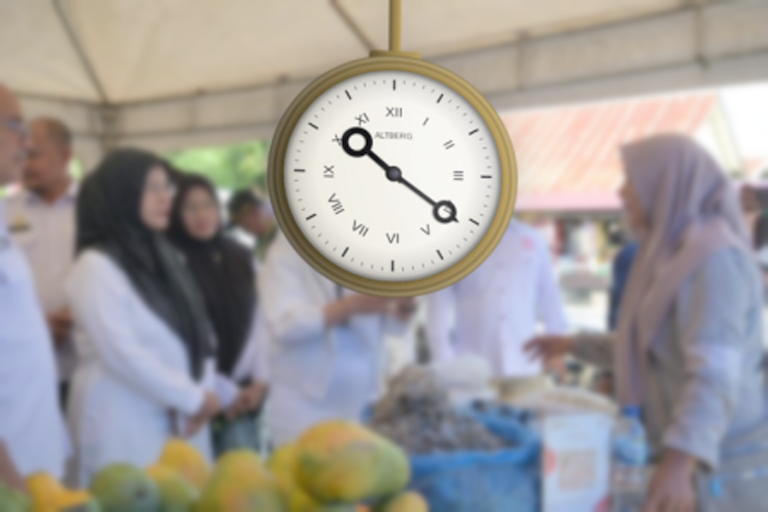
10:21
